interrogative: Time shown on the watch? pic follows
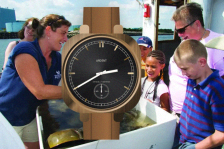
2:40
